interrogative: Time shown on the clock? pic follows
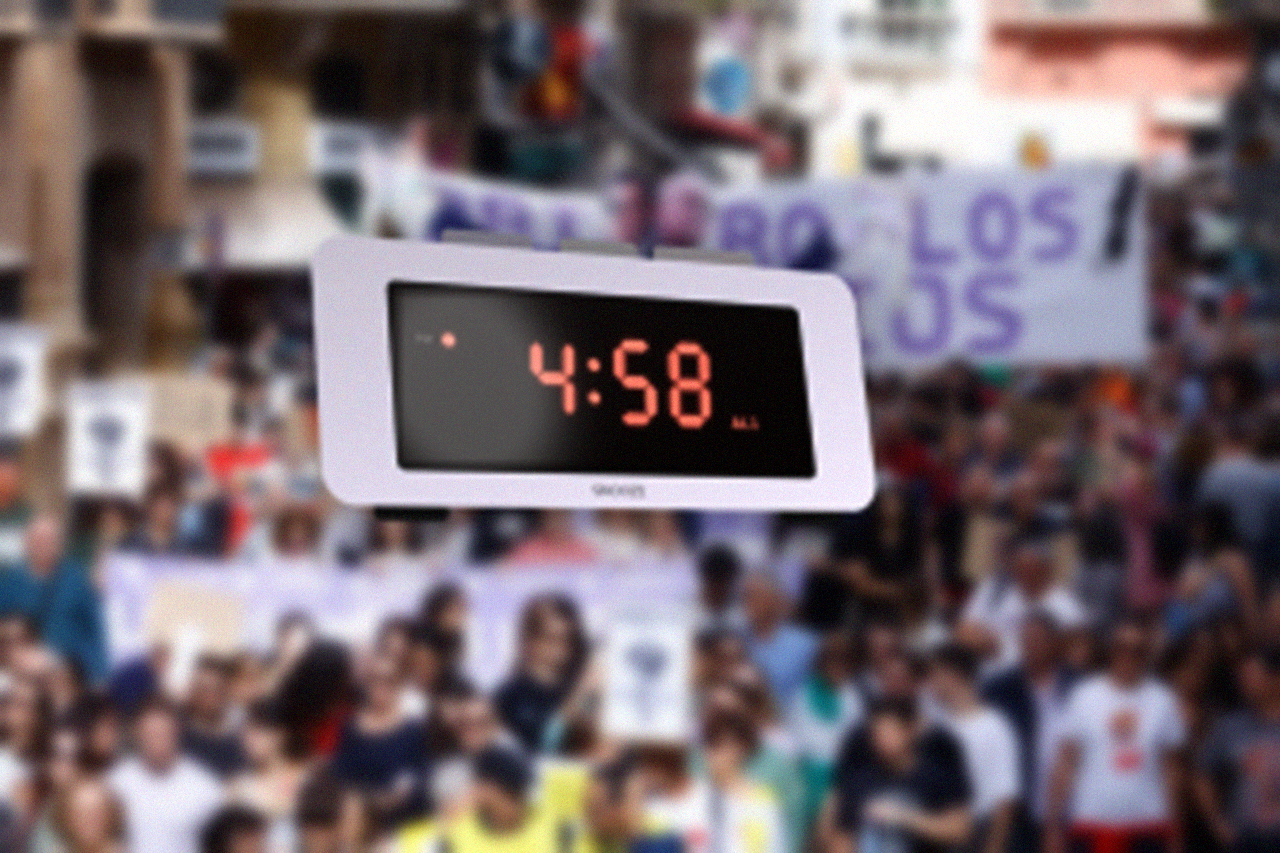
4:58
